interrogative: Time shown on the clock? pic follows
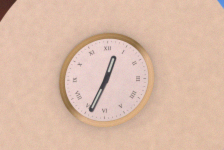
12:34
